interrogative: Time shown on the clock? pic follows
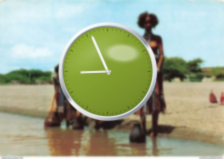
8:56
